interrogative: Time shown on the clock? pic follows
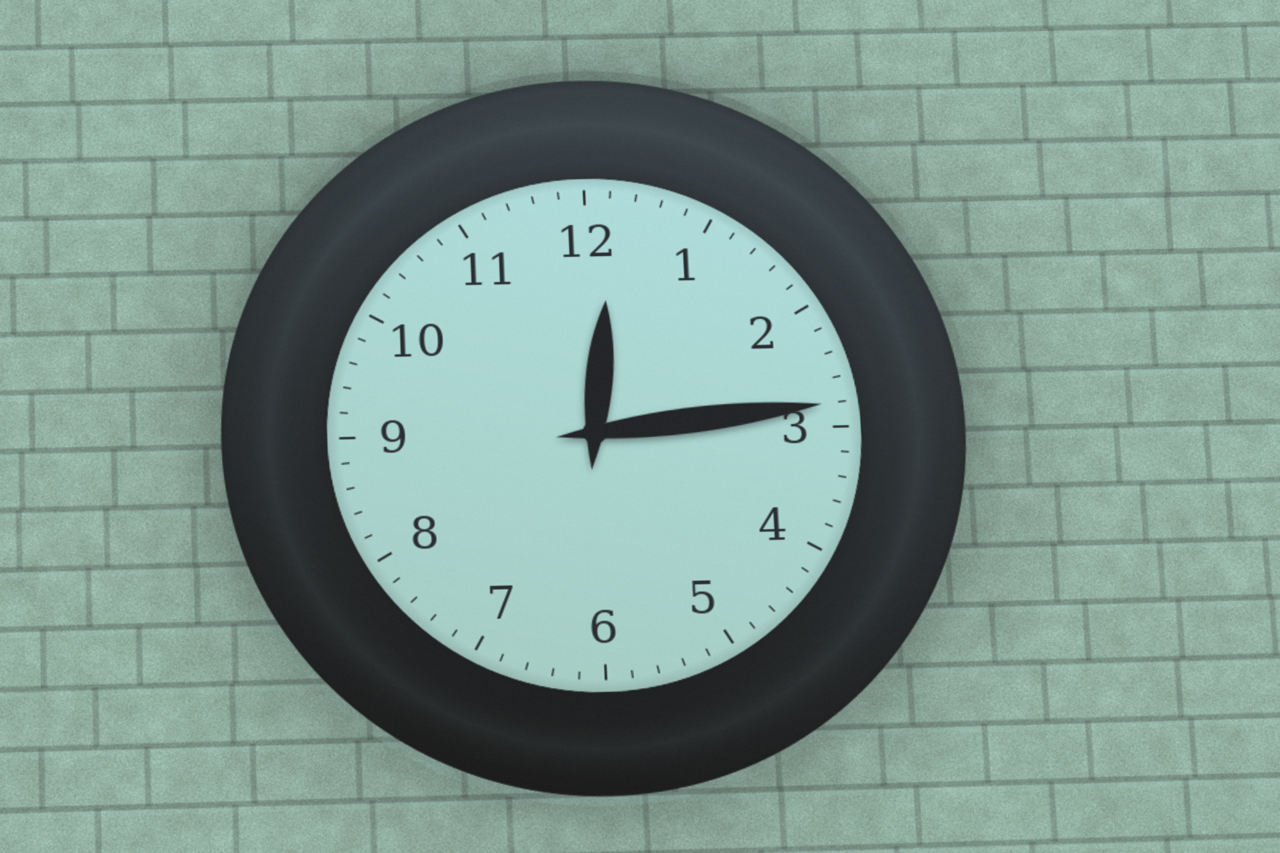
12:14
